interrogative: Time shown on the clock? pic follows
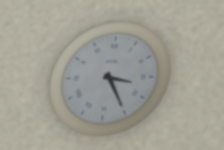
3:25
